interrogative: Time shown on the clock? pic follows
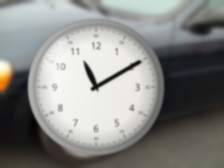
11:10
